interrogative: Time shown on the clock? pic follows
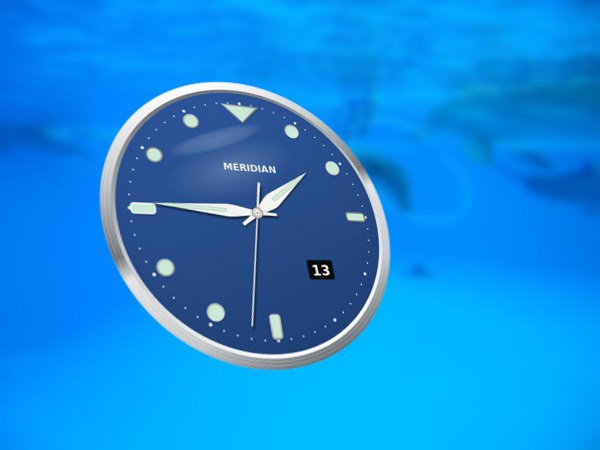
1:45:32
